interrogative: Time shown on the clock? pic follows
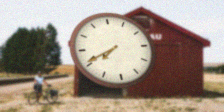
7:41
